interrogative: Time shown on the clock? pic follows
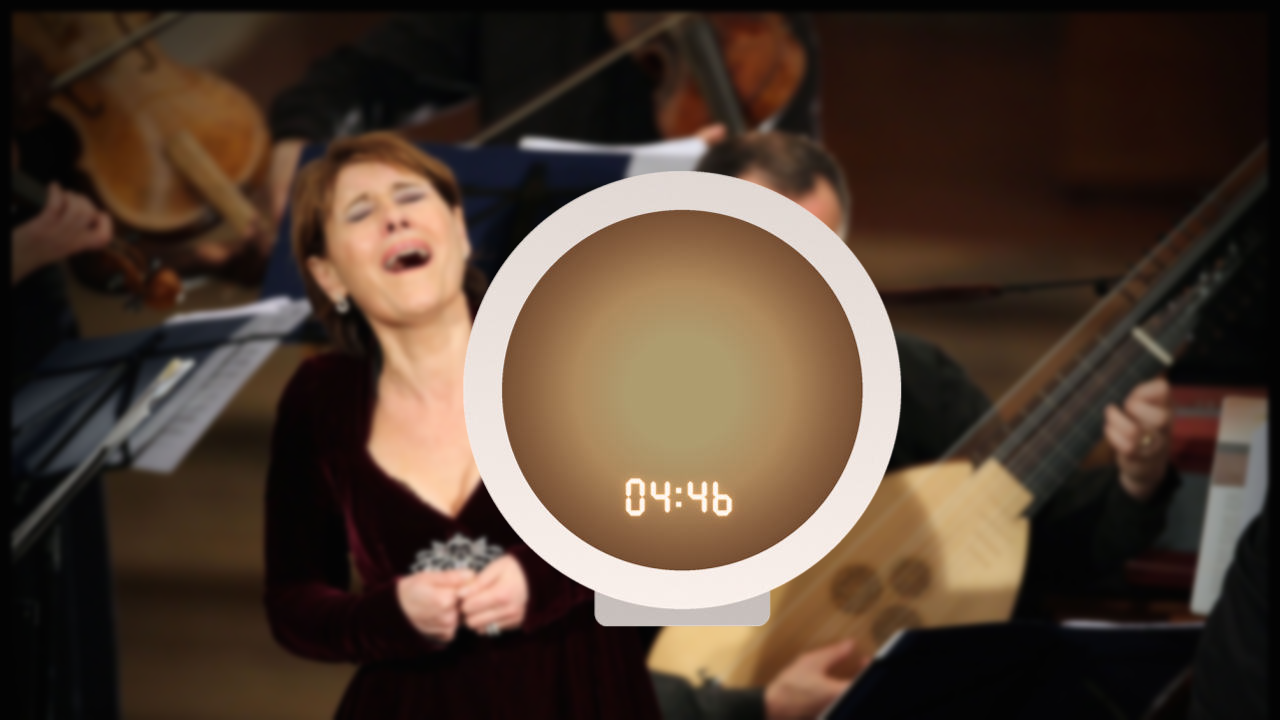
4:46
